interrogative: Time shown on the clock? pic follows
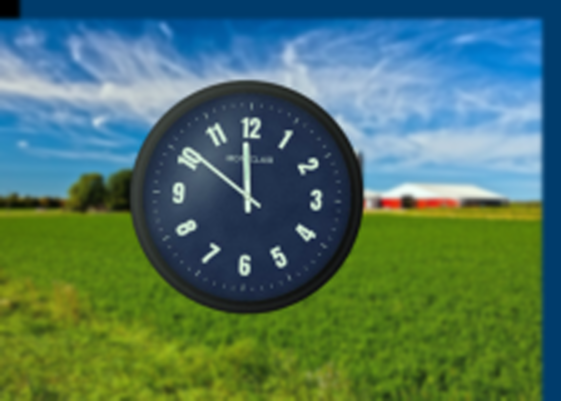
11:51
